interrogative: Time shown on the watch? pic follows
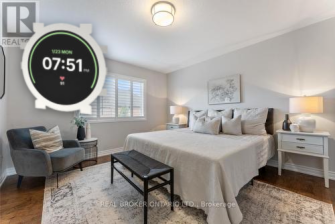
7:51
